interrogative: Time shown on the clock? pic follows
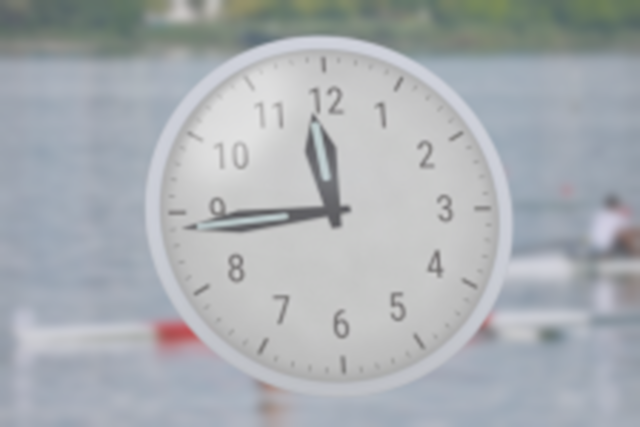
11:44
